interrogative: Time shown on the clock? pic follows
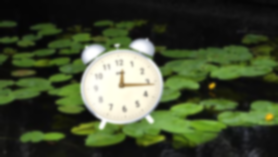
12:16
